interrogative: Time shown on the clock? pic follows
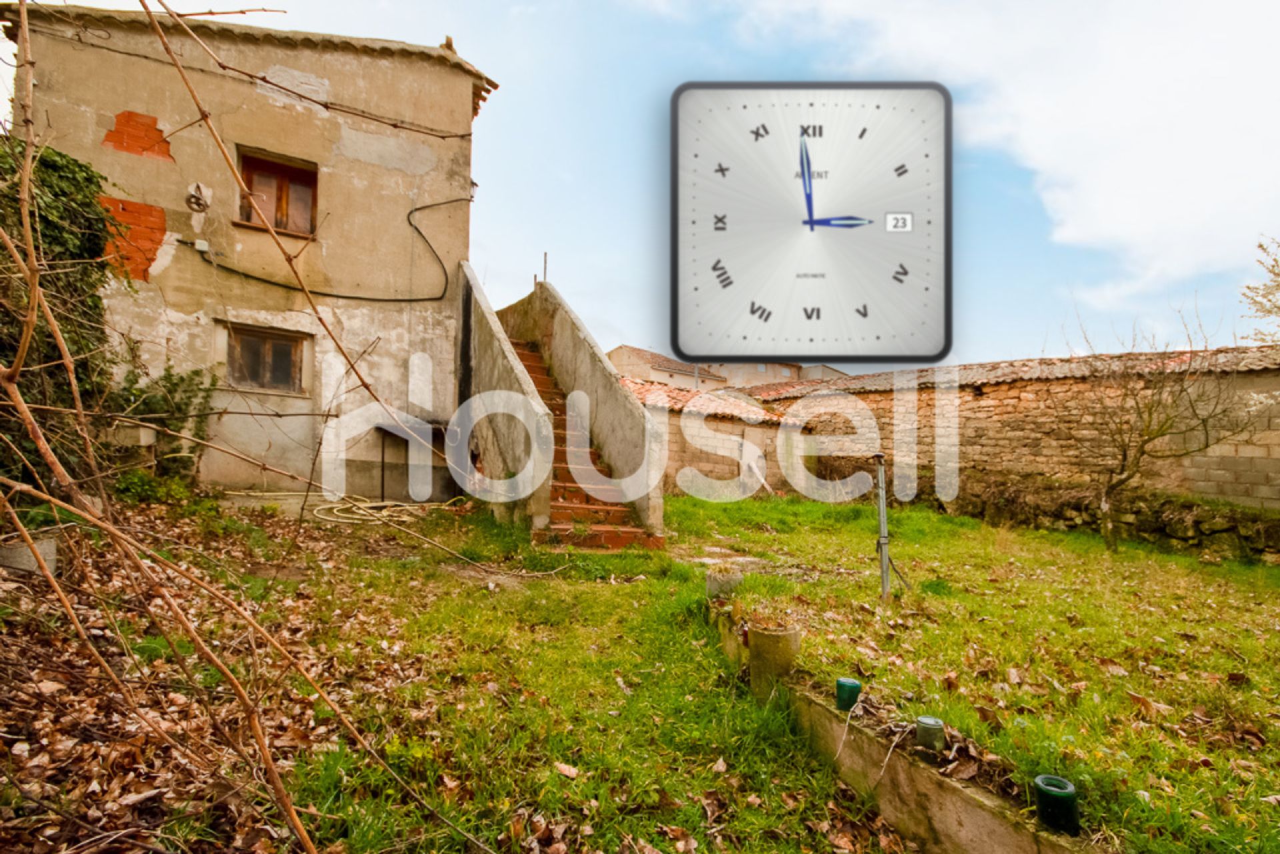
2:59
